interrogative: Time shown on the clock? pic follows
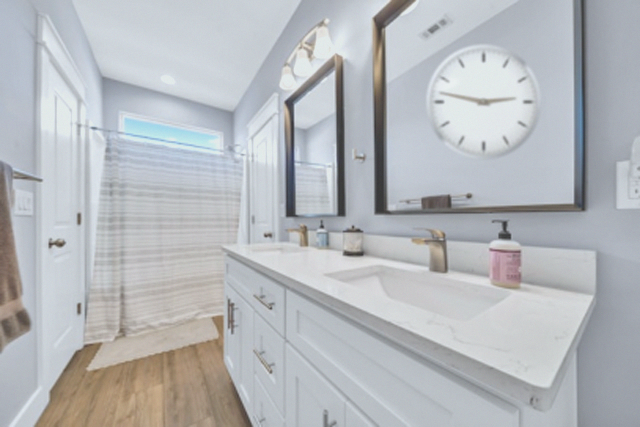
2:47
